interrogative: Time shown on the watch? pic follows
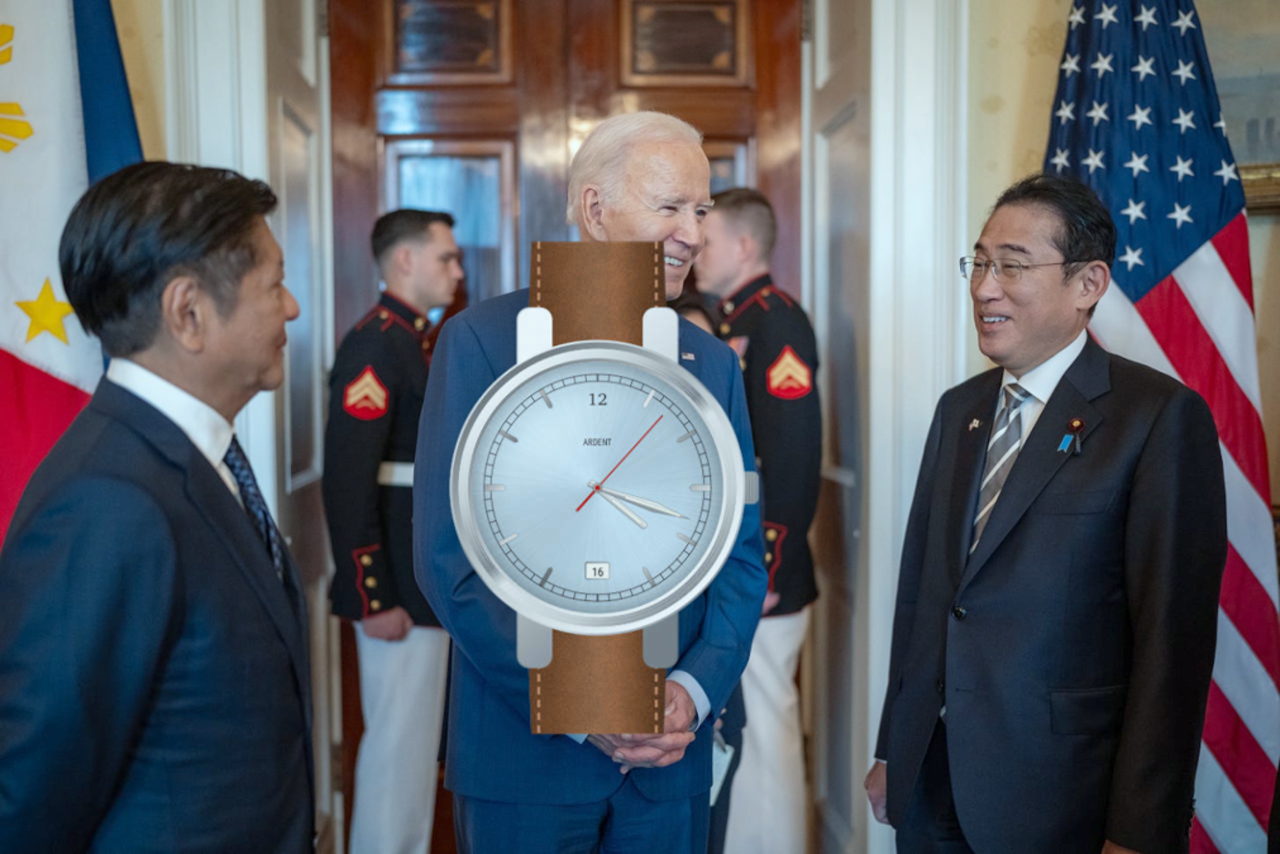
4:18:07
